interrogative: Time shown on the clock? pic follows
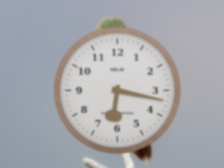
6:17
